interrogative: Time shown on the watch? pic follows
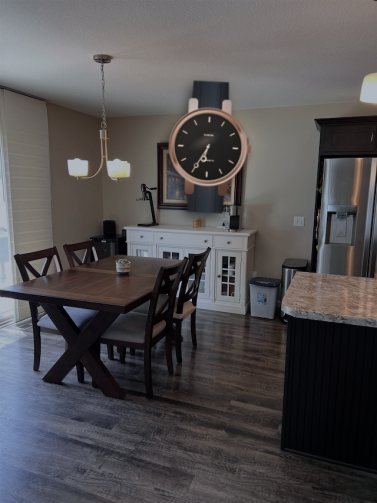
6:35
